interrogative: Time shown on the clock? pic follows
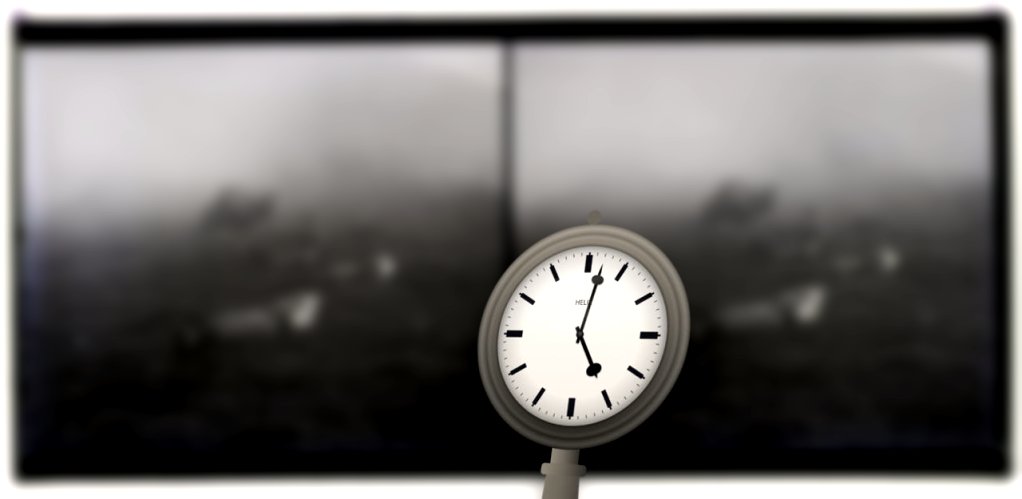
5:02
